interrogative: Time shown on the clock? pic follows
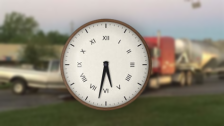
5:32
